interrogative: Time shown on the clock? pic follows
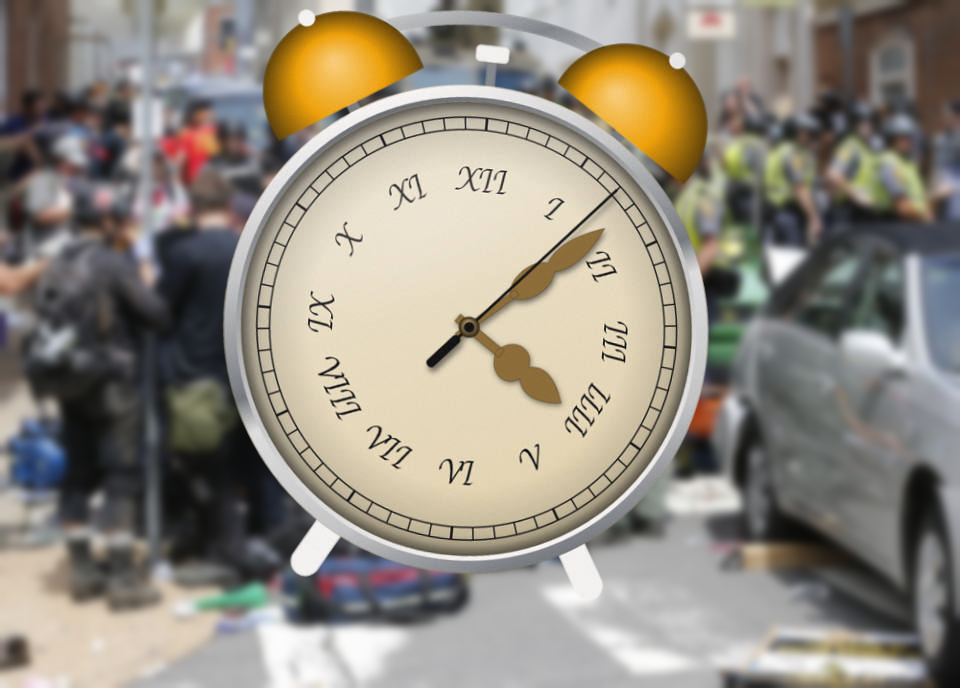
4:08:07
